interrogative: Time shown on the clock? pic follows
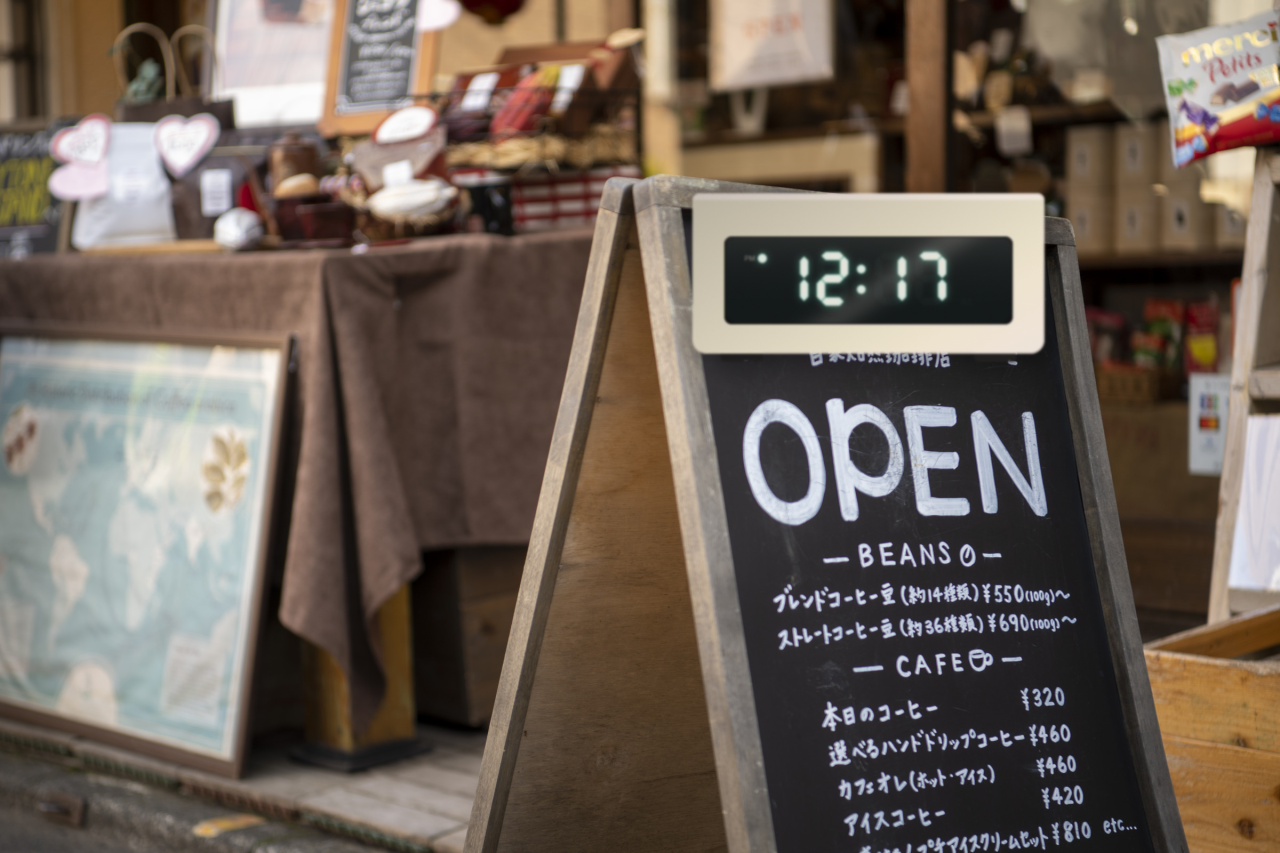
12:17
